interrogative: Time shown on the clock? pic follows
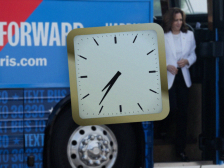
7:36
